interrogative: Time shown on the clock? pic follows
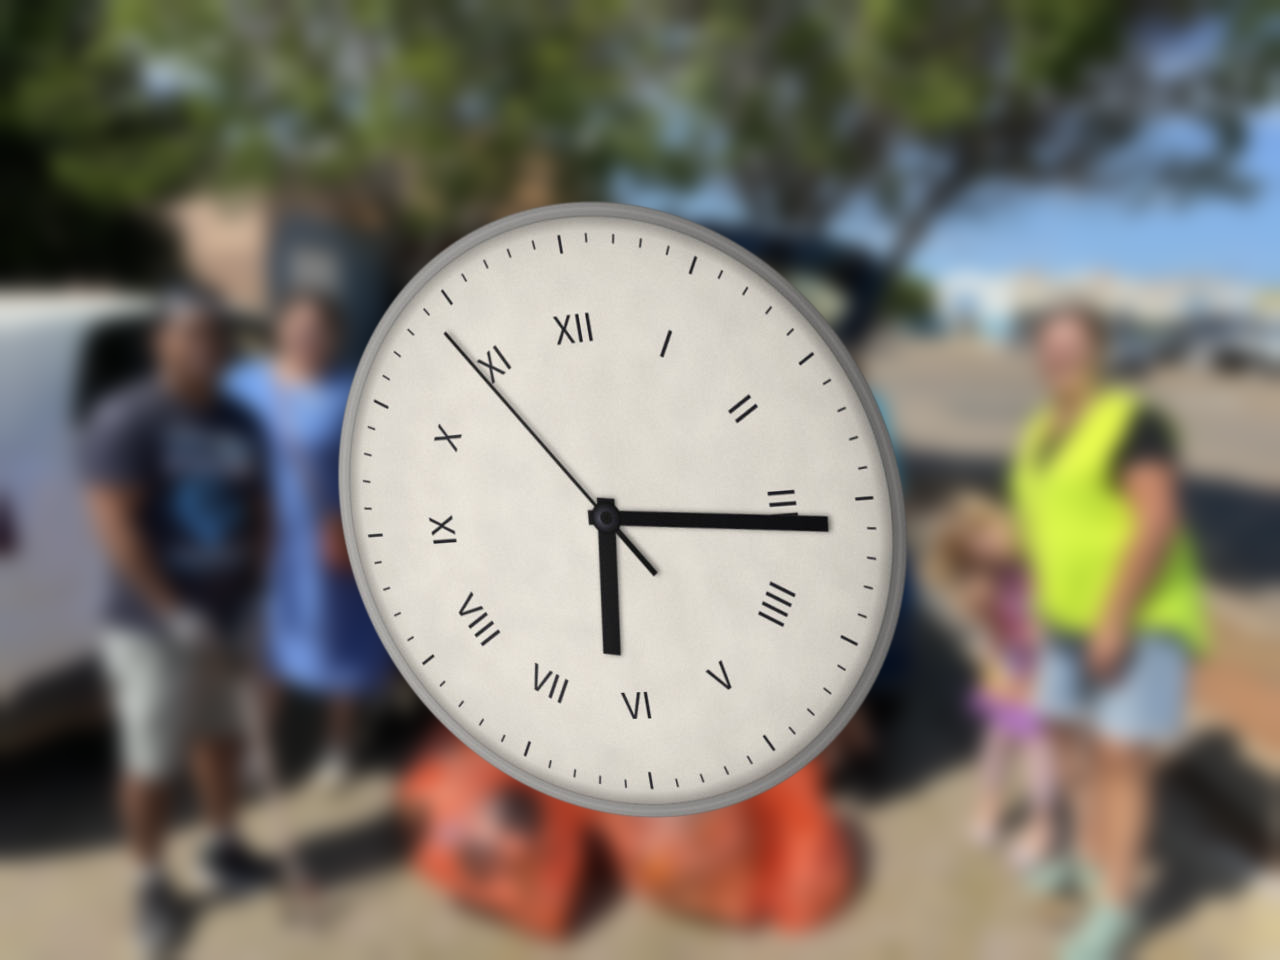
6:15:54
